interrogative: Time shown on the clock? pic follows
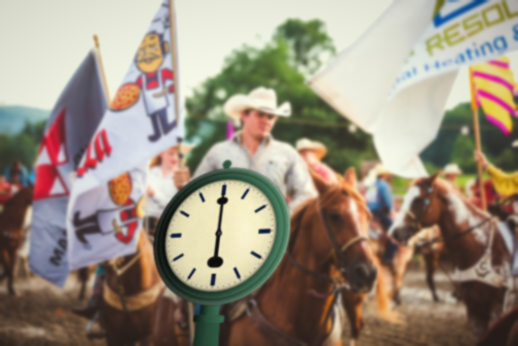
6:00
